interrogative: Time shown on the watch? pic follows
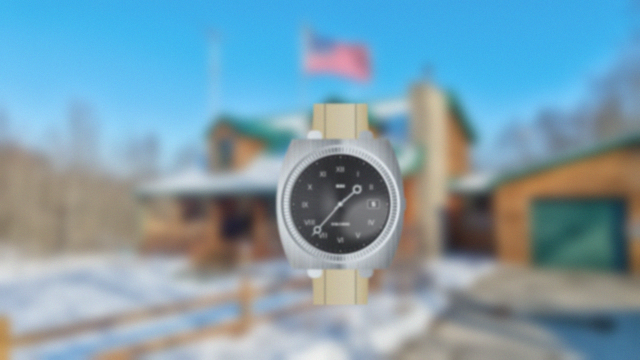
1:37
